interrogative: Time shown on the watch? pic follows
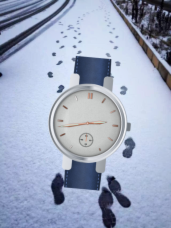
2:43
